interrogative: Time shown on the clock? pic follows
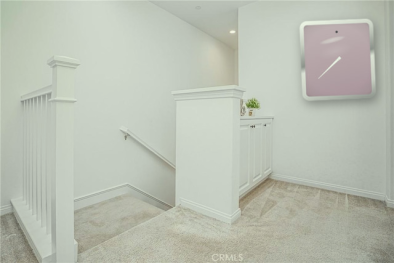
7:38
